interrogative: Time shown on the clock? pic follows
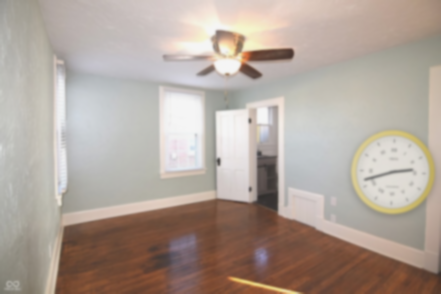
2:42
